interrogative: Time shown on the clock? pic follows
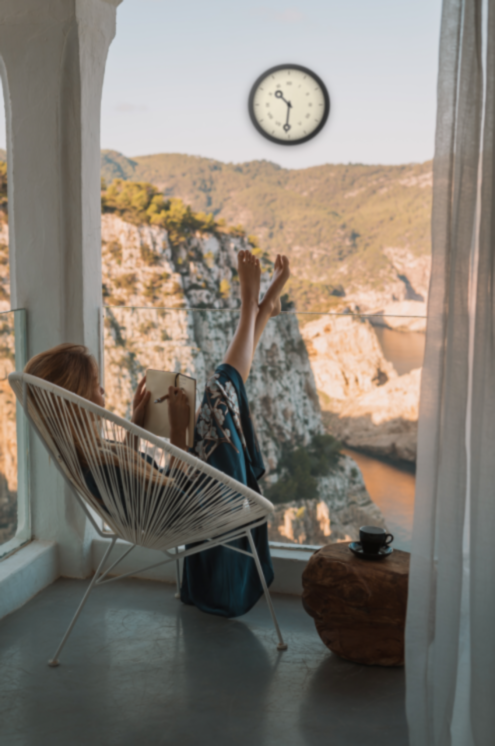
10:31
